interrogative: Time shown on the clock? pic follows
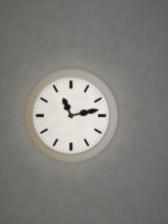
11:13
